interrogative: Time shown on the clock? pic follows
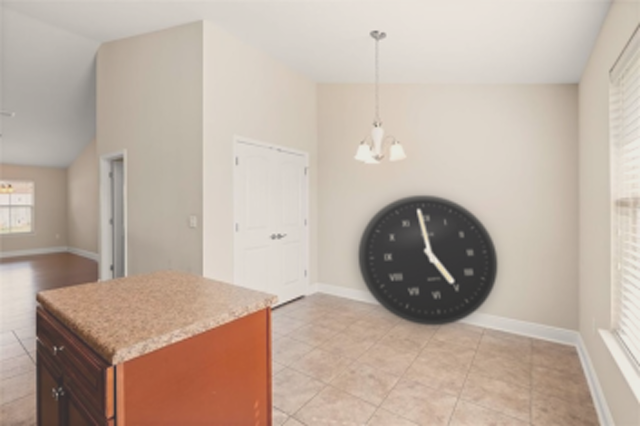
4:59
